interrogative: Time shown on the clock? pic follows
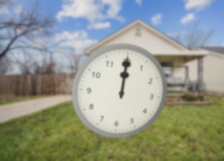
12:00
